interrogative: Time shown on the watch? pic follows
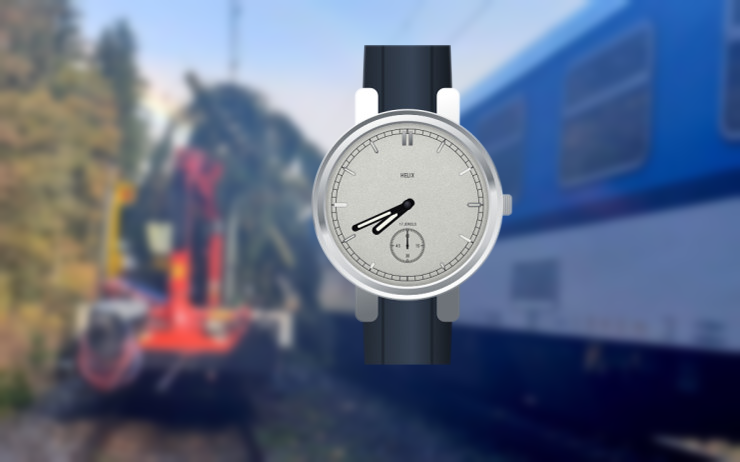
7:41
